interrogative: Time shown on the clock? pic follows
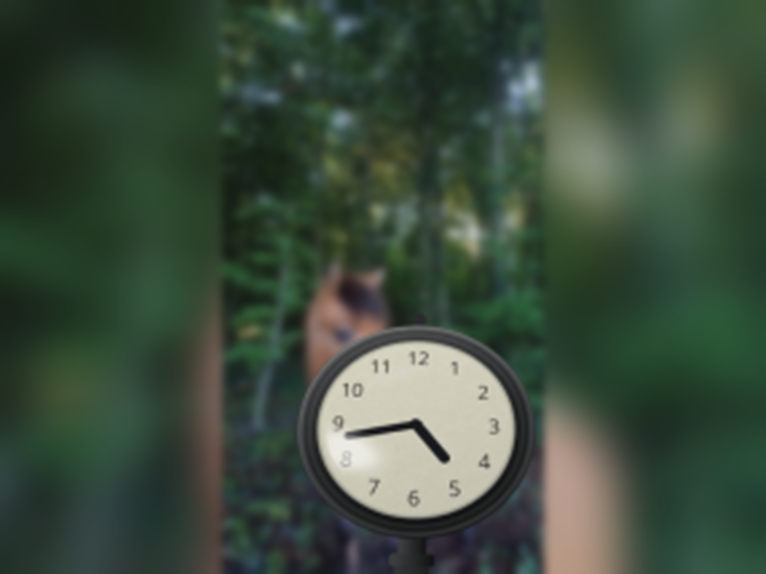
4:43
